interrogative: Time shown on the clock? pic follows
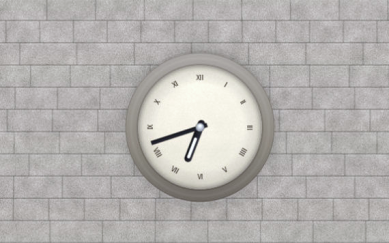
6:42
